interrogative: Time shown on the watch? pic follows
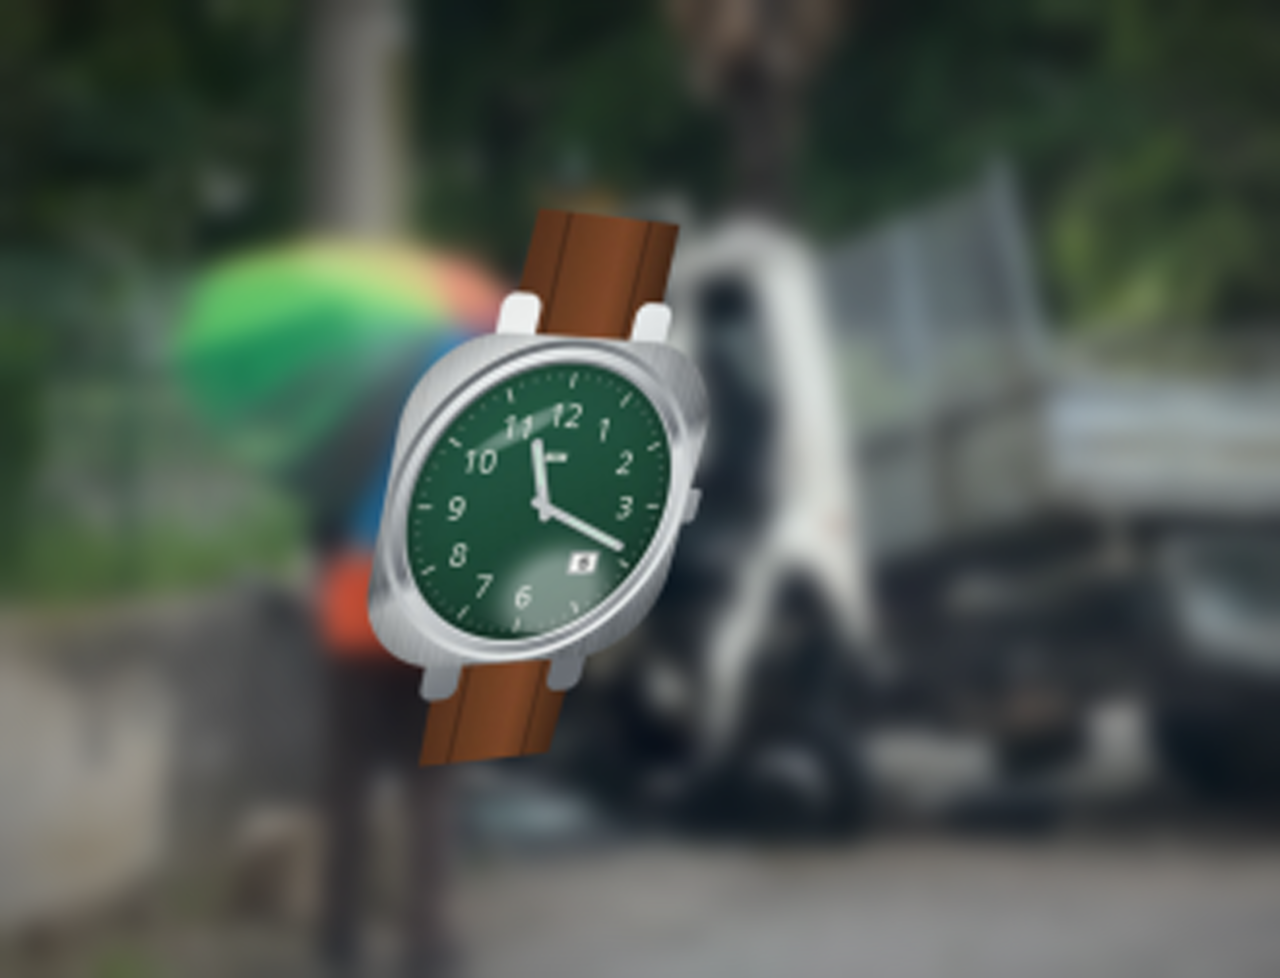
11:19
